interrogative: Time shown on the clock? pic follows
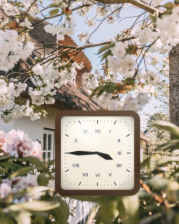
3:45
